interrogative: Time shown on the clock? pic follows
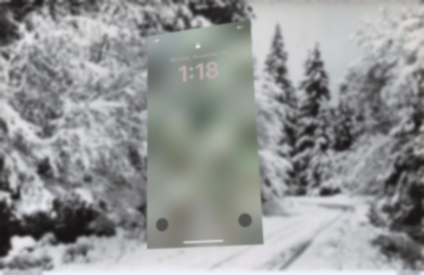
1:18
